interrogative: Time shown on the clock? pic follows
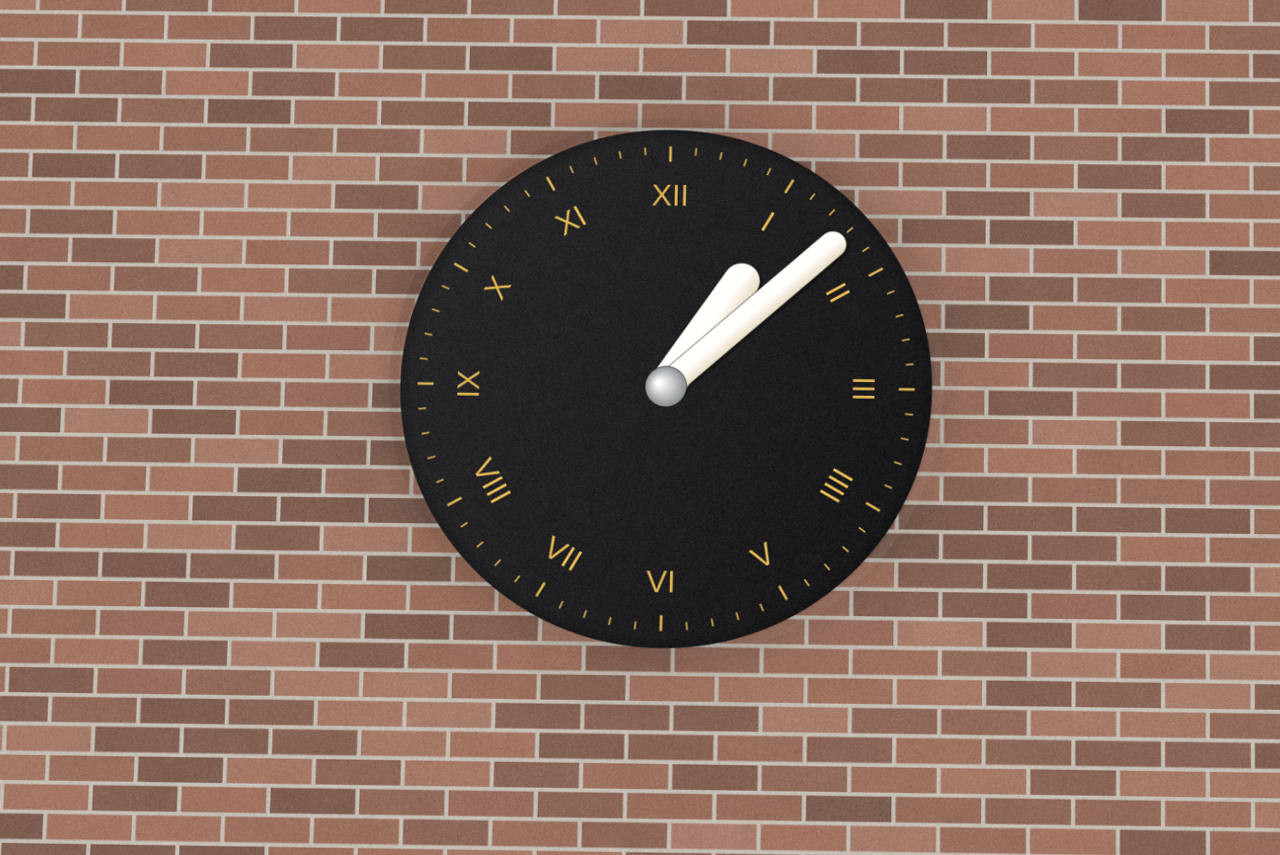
1:08
